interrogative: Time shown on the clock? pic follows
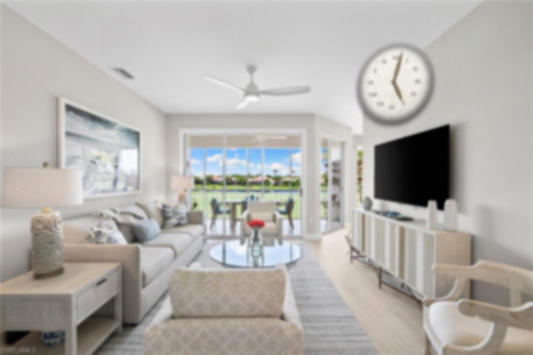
5:02
